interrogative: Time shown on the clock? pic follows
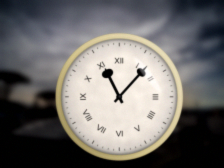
11:07
